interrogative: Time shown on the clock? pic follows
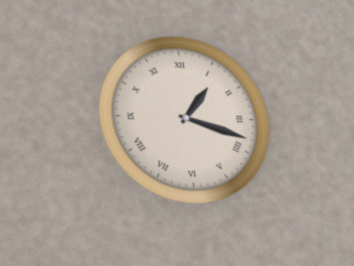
1:18
